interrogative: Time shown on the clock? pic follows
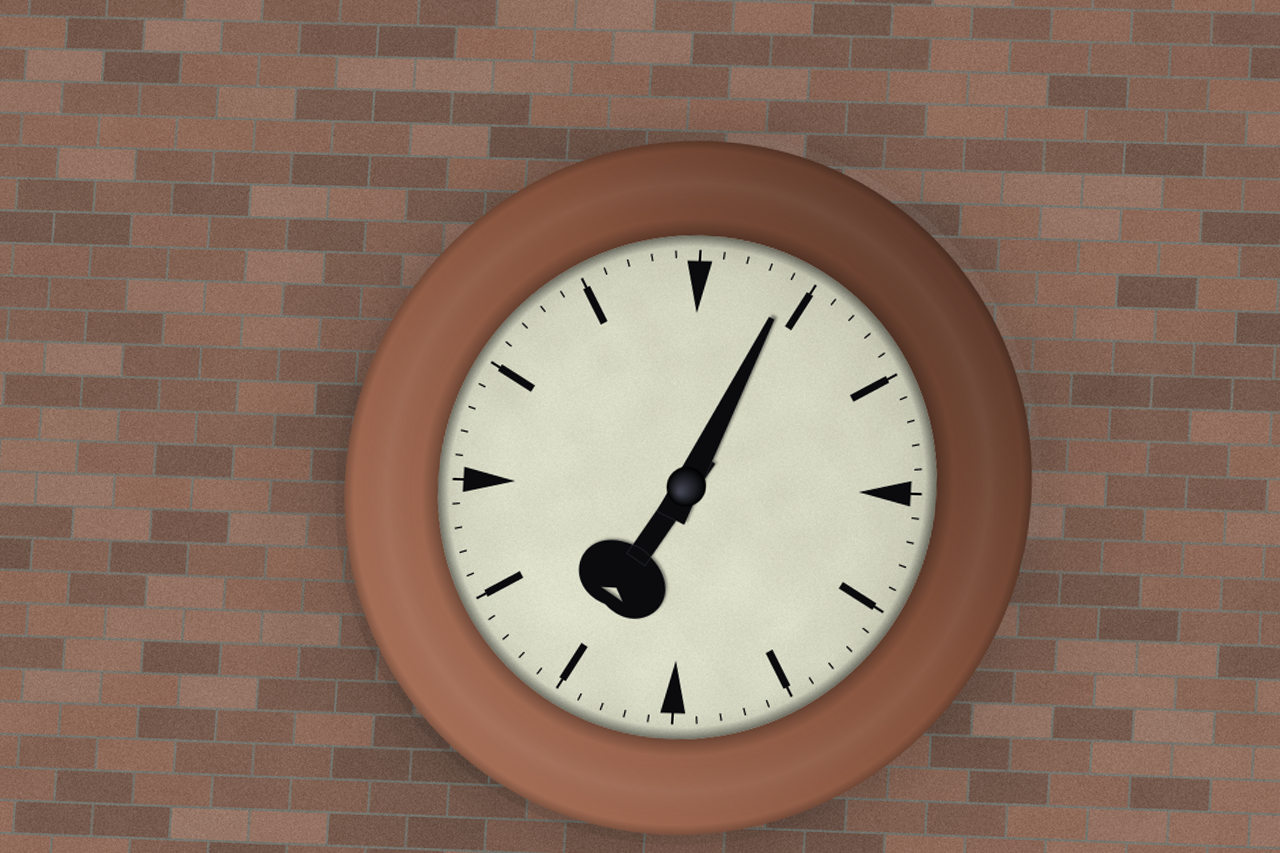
7:04
